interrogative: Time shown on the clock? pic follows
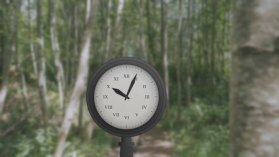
10:04
